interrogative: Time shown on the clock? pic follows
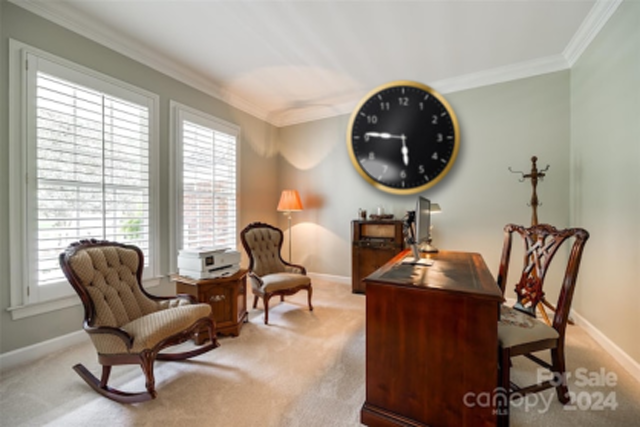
5:46
